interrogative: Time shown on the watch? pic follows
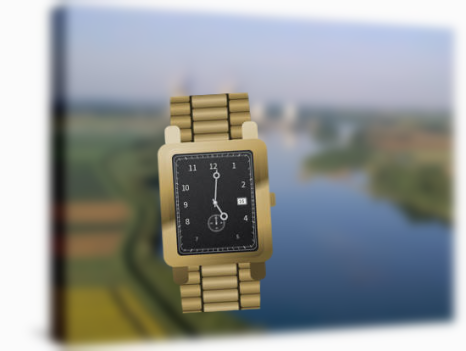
5:01
